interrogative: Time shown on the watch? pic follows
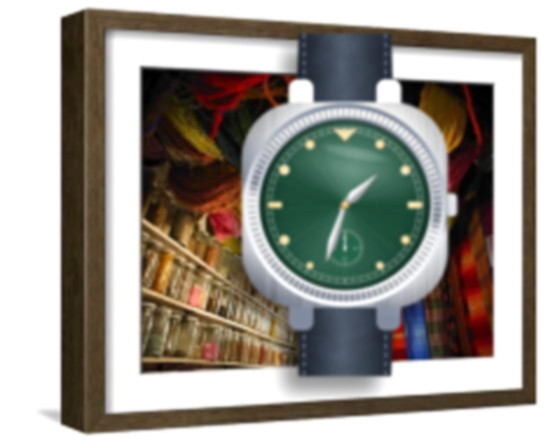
1:33
